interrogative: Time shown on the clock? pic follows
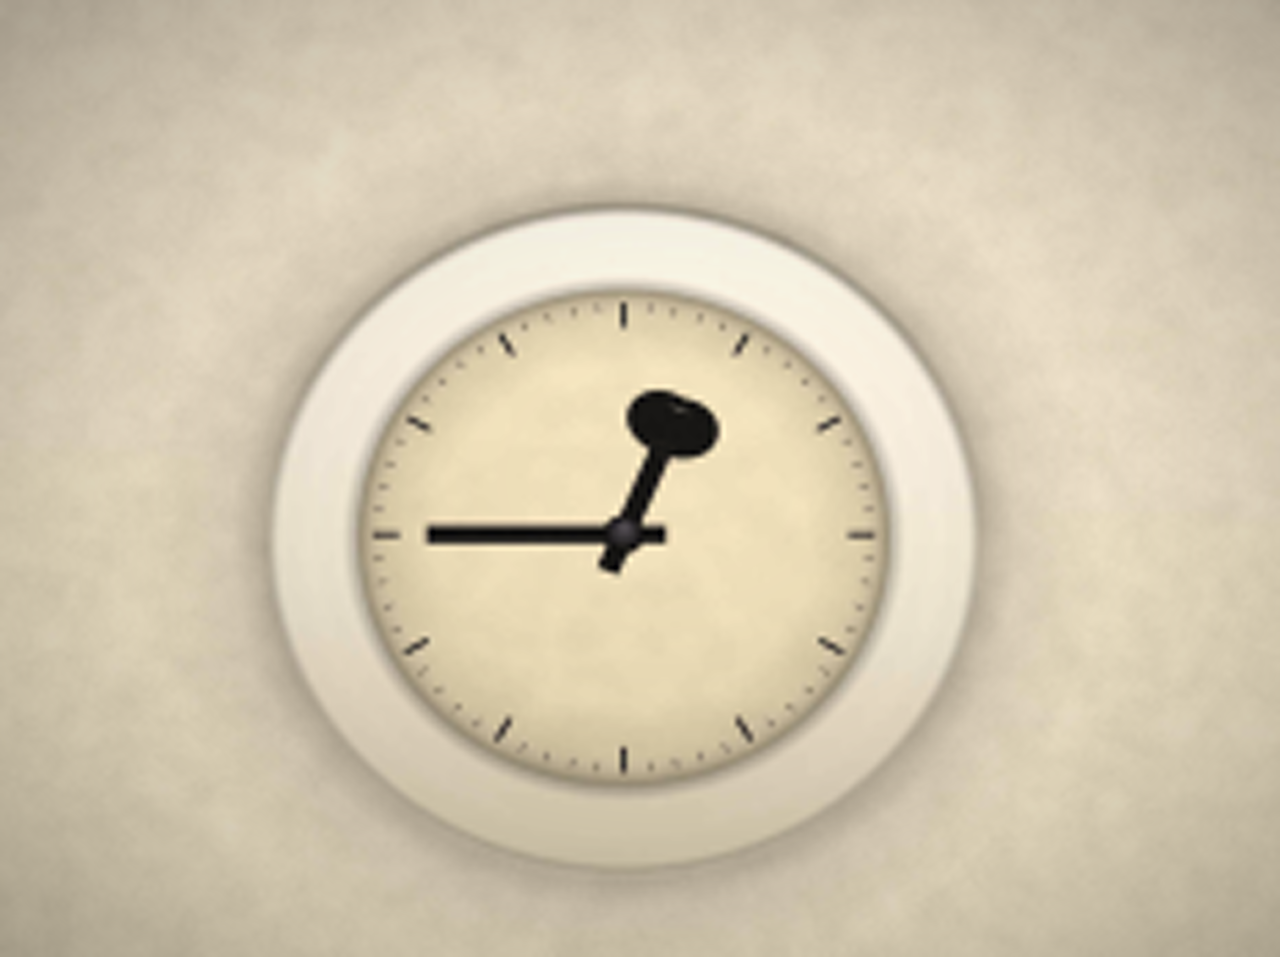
12:45
